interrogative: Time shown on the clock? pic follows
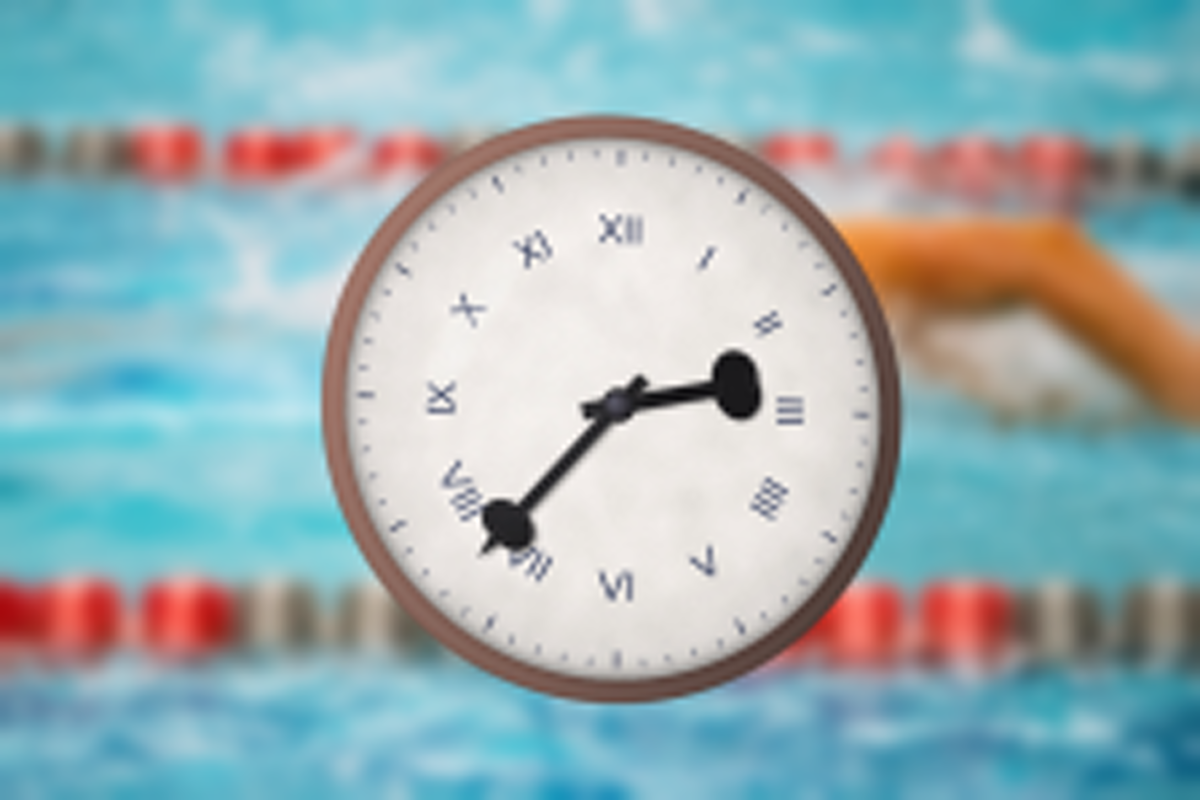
2:37
